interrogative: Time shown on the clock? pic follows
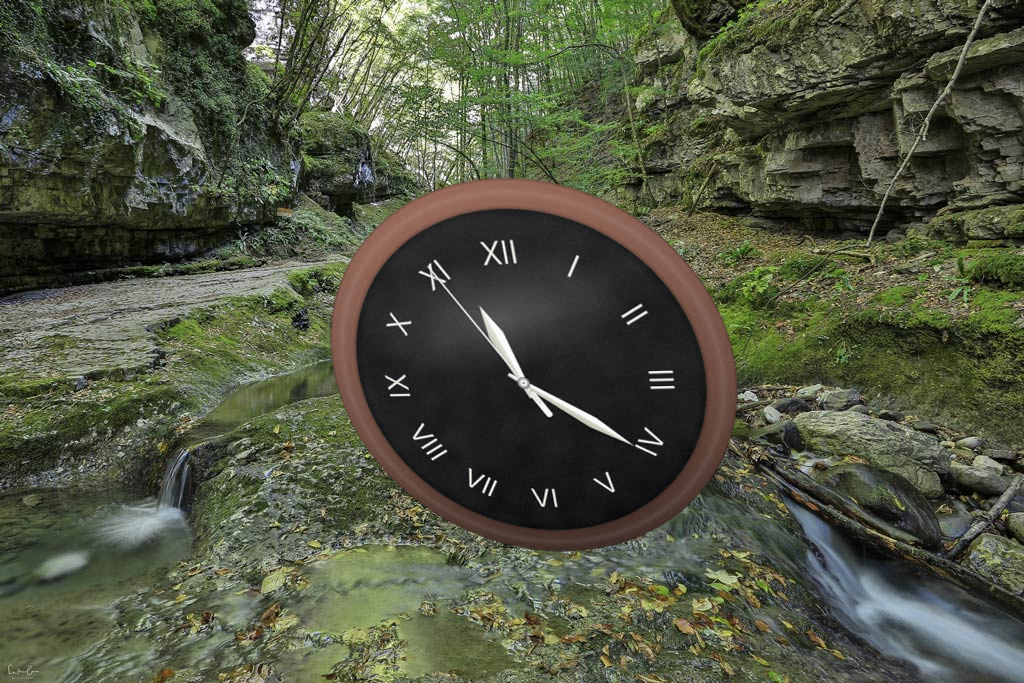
11:20:55
